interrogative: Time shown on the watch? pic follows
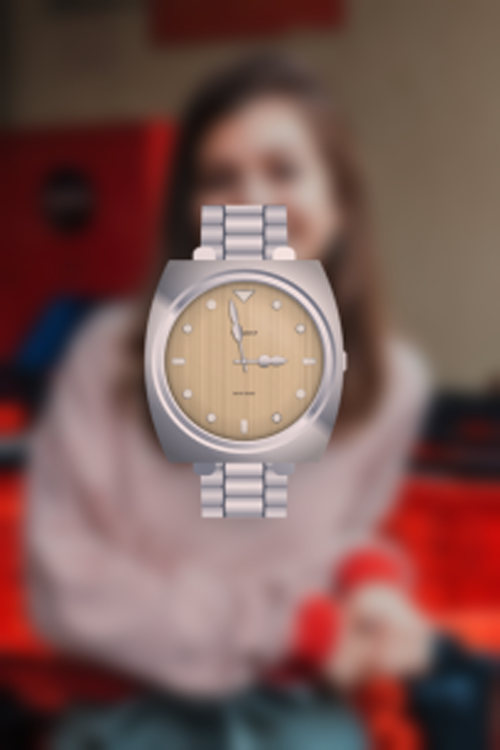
2:58
